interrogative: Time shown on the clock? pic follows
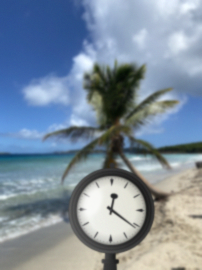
12:21
